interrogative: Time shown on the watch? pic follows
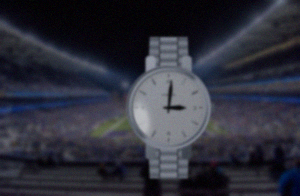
3:01
